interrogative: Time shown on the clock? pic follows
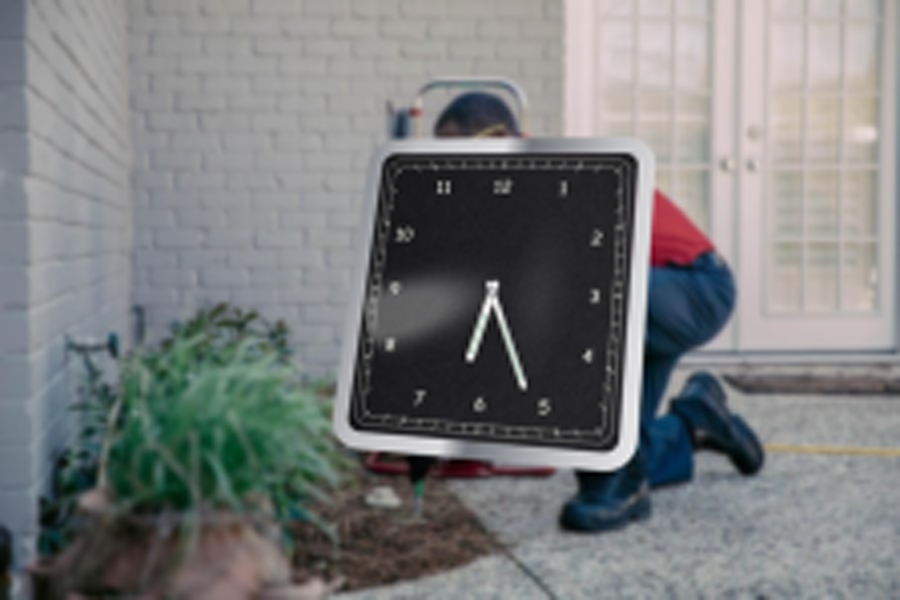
6:26
